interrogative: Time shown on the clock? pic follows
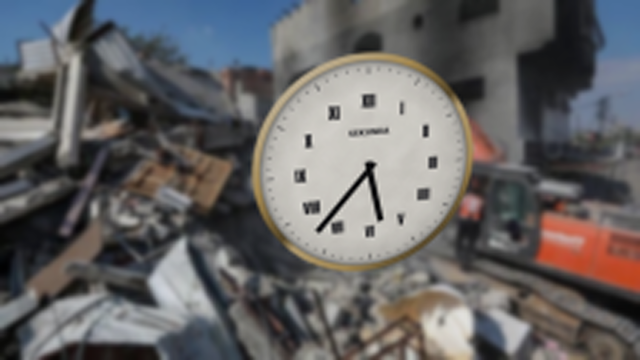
5:37
